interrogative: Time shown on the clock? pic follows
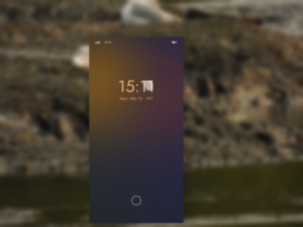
15:11
